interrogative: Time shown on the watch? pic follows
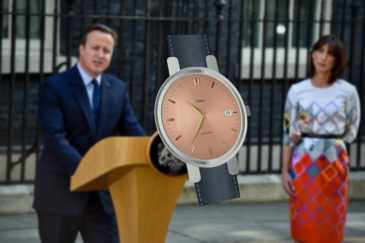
10:36
